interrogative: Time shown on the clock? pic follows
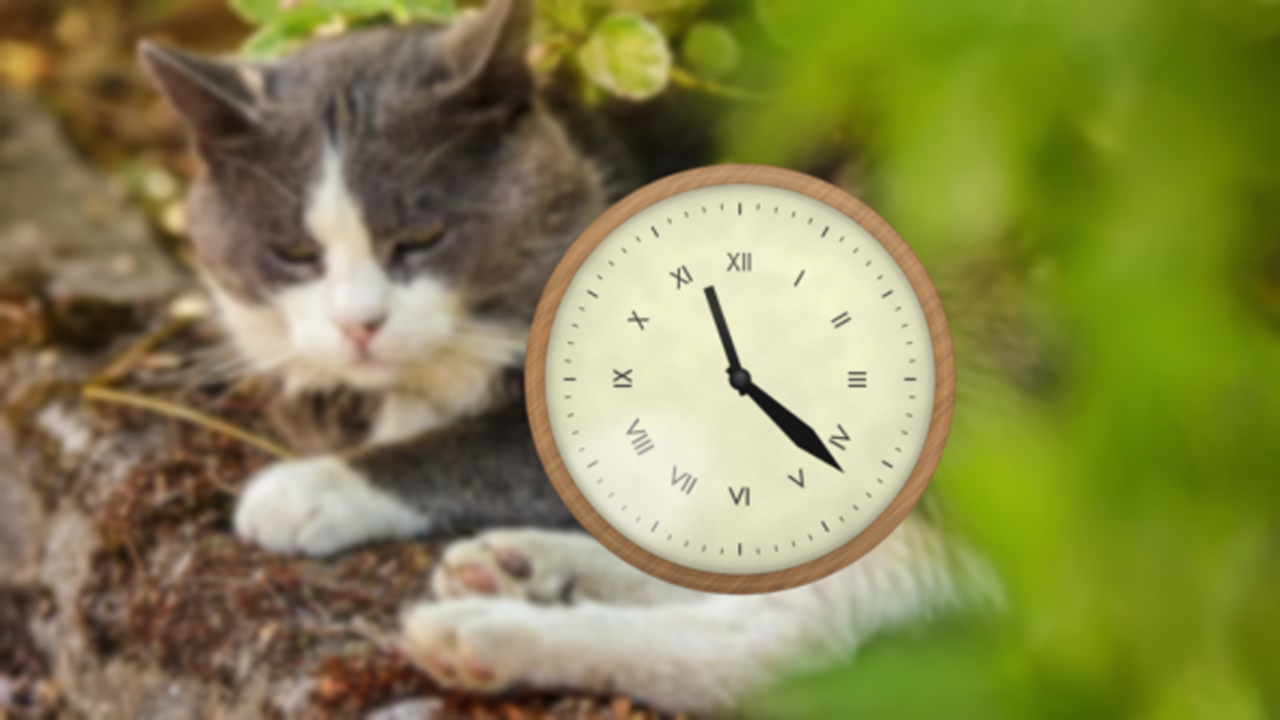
11:22
